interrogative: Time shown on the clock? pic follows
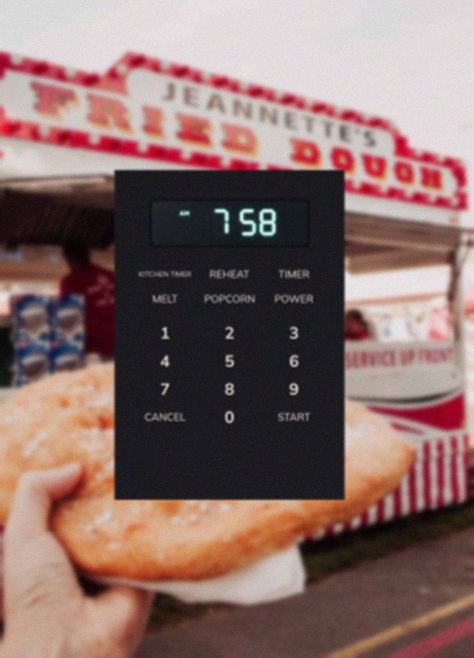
7:58
